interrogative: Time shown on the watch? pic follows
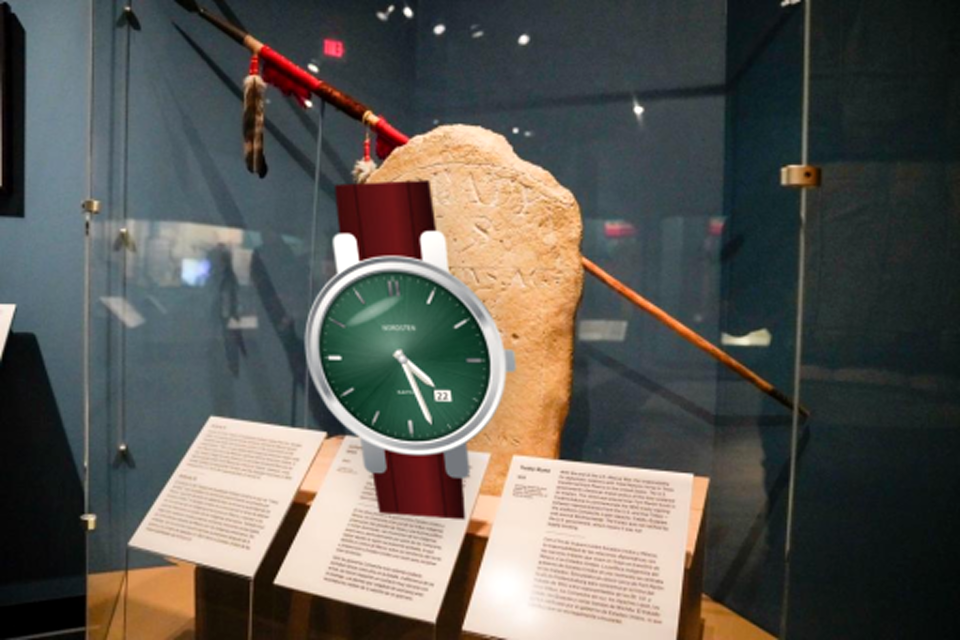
4:27
